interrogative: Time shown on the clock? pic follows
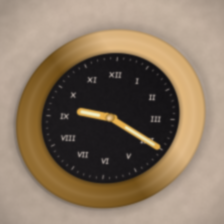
9:20
